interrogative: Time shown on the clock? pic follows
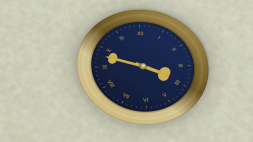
3:48
